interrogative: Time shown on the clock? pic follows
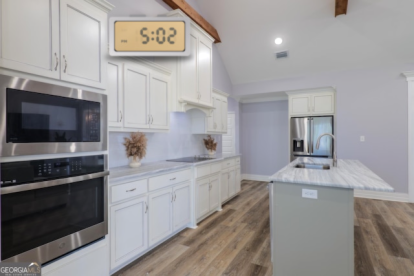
5:02
